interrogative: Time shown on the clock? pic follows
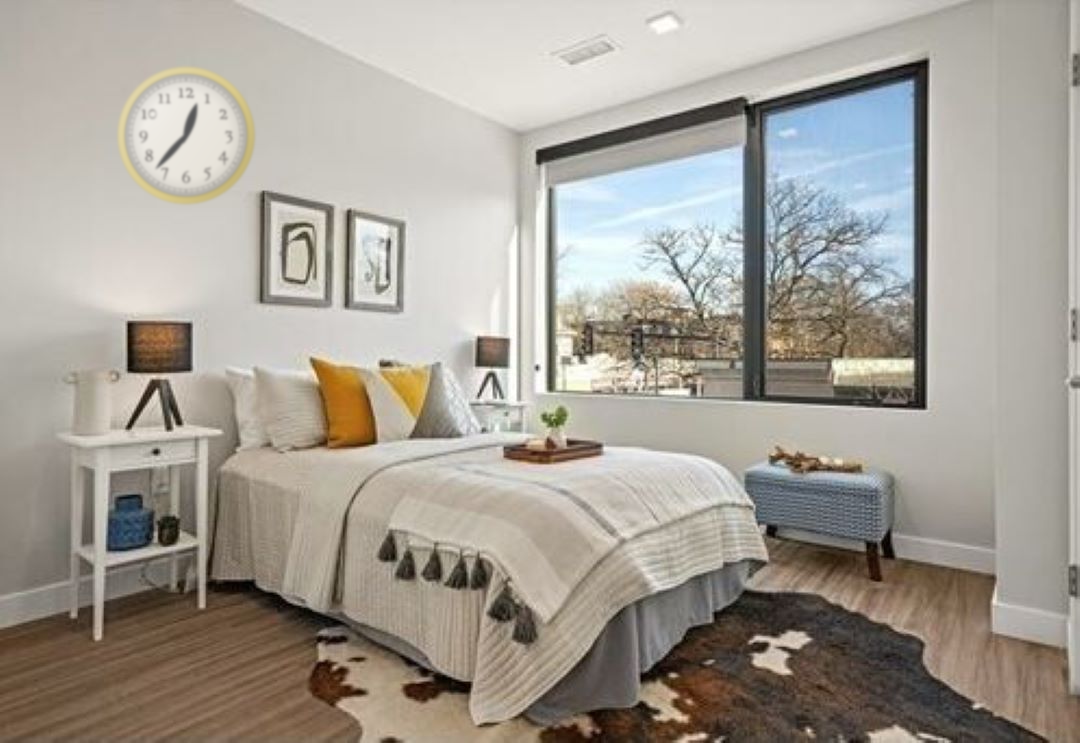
12:37
